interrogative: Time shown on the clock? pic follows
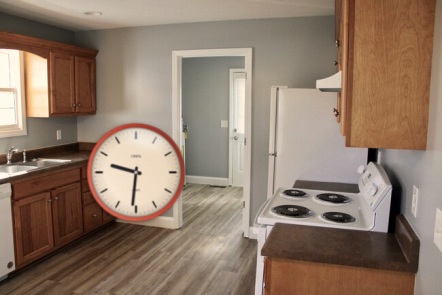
9:31
